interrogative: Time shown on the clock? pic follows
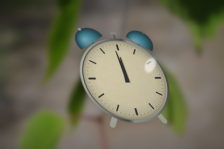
11:59
